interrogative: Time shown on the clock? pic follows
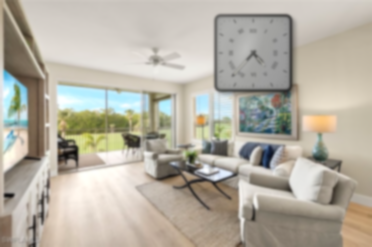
4:37
